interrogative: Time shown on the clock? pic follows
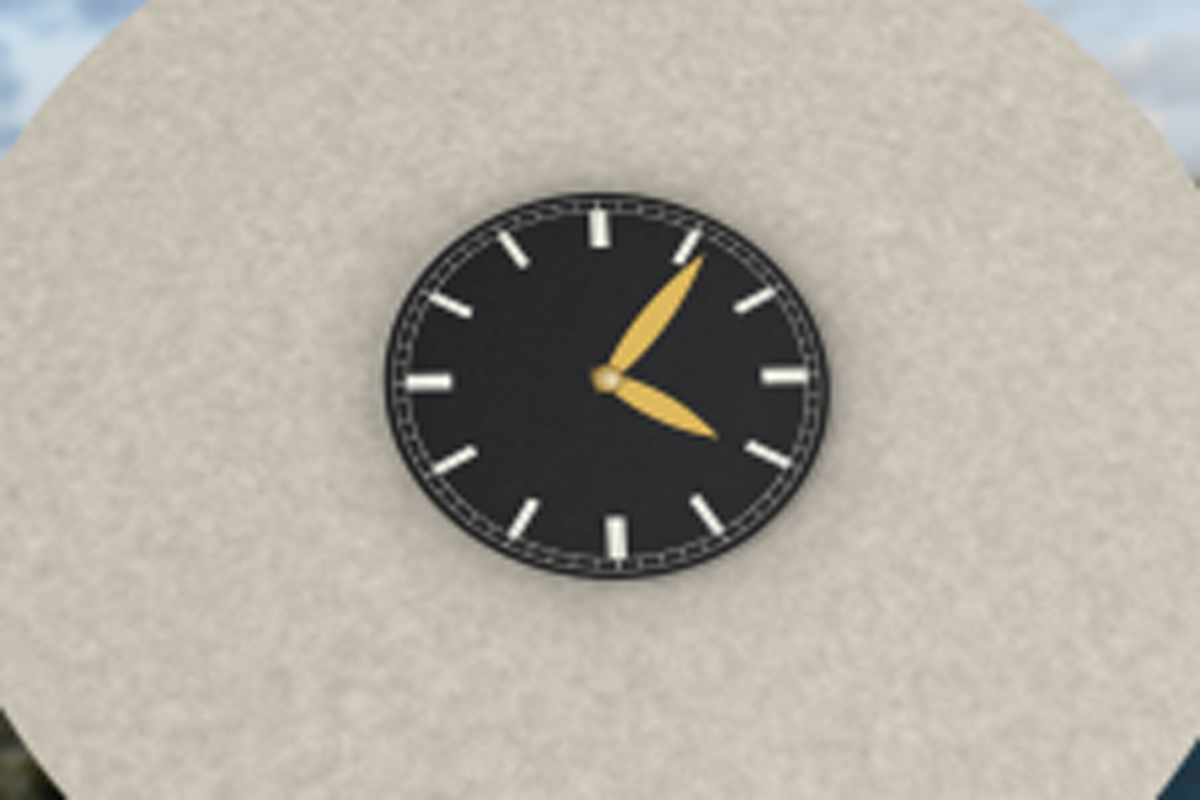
4:06
